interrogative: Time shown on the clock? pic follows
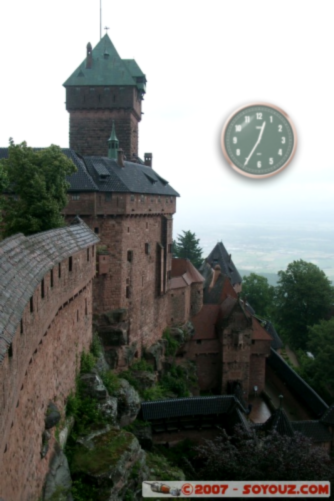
12:35
